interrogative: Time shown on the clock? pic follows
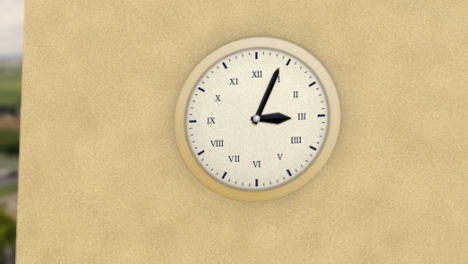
3:04
